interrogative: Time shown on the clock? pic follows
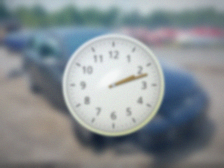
2:12
